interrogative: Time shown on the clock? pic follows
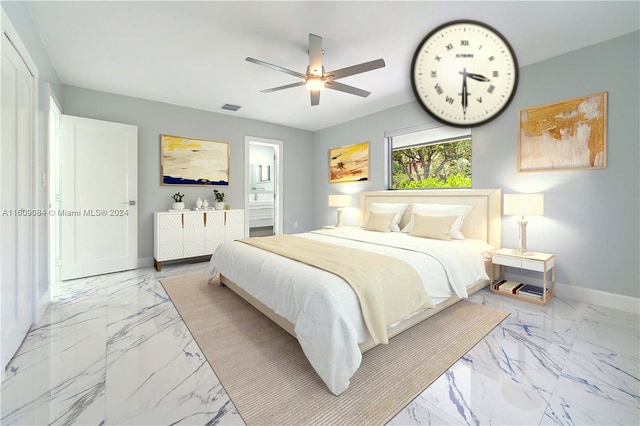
3:30
